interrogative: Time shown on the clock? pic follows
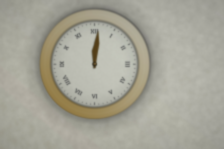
12:01
